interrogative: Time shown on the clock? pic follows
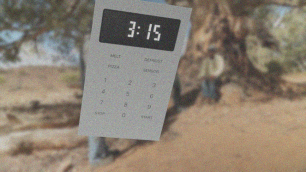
3:15
